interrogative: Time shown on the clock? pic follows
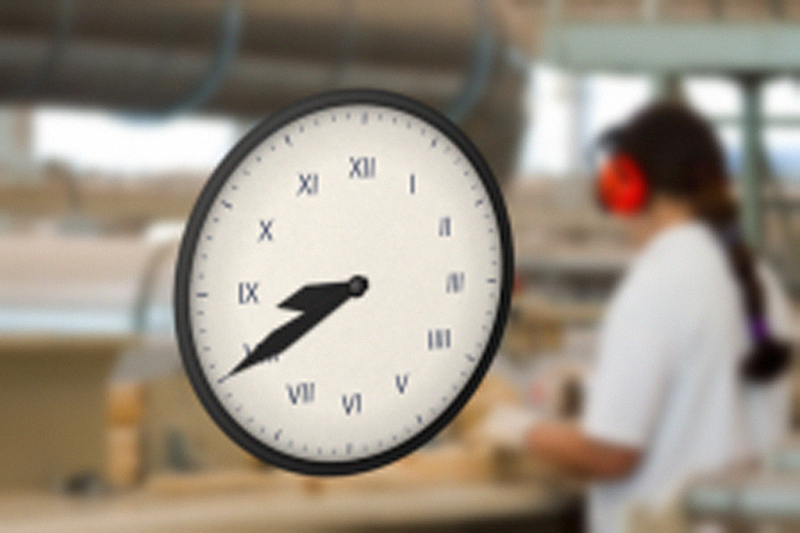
8:40
